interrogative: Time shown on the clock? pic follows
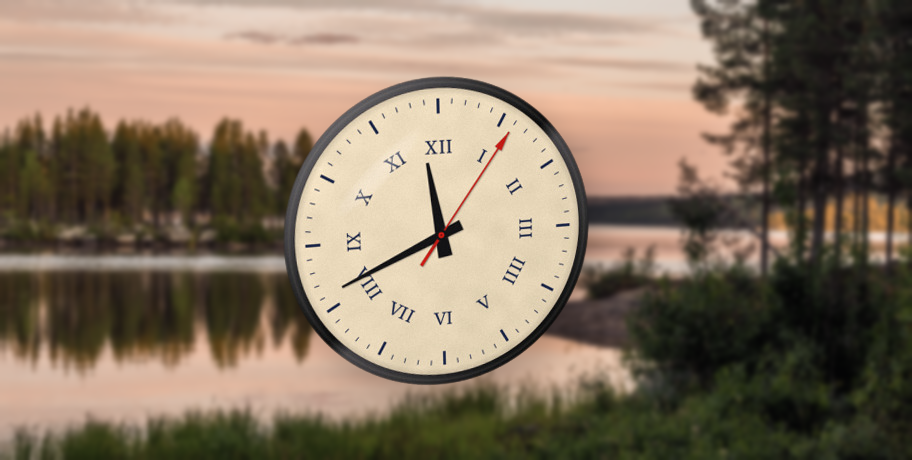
11:41:06
